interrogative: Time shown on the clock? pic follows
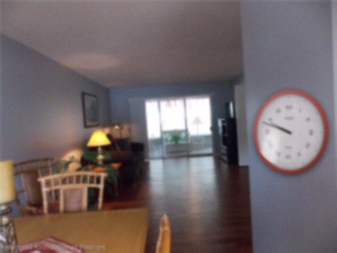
9:48
